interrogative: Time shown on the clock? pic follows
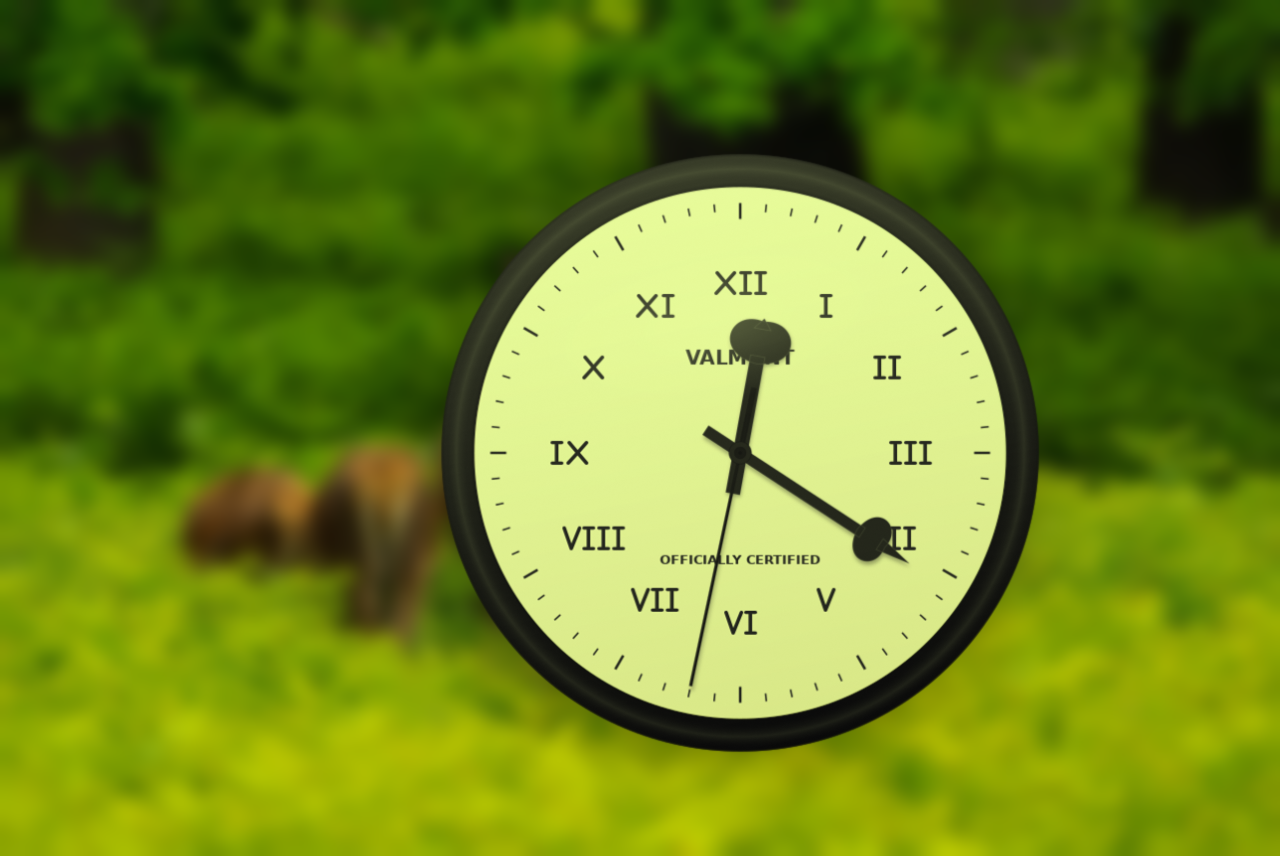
12:20:32
